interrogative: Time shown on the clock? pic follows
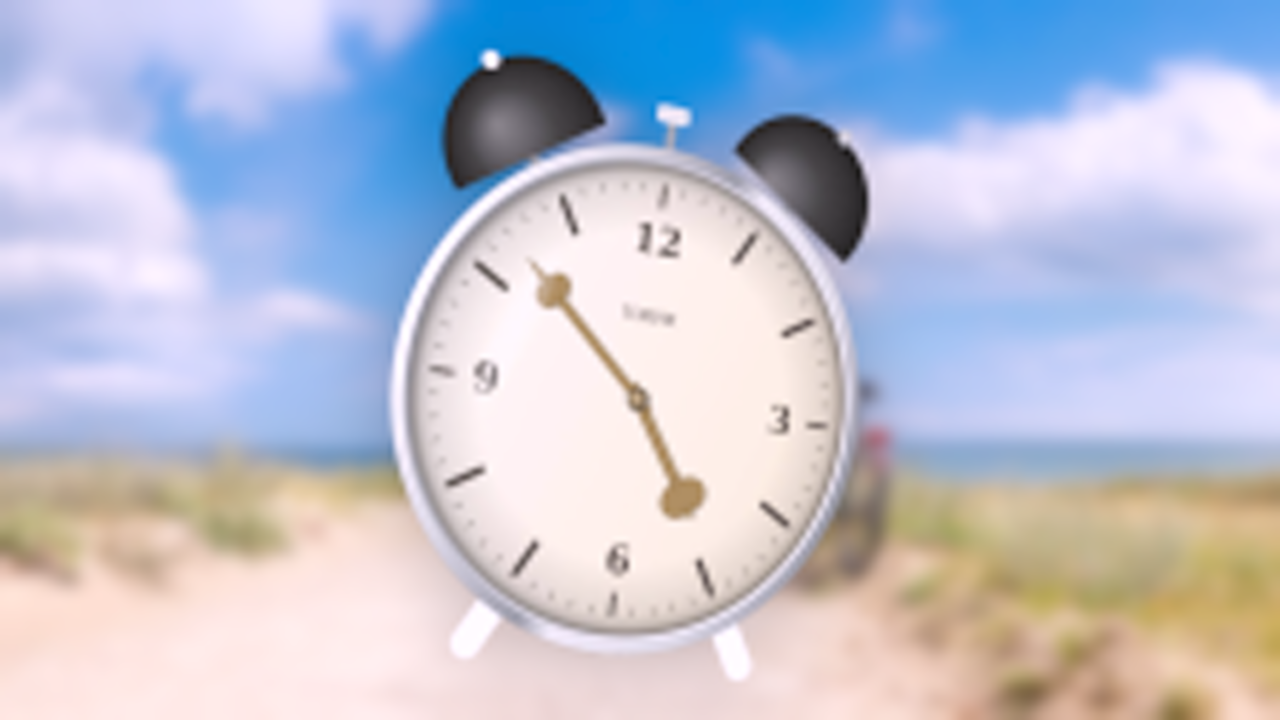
4:52
